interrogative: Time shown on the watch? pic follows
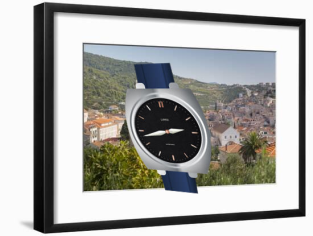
2:43
